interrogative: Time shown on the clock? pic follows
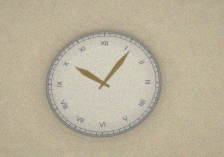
10:06
